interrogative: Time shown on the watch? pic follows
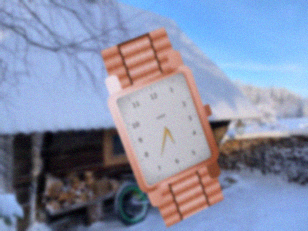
5:35
